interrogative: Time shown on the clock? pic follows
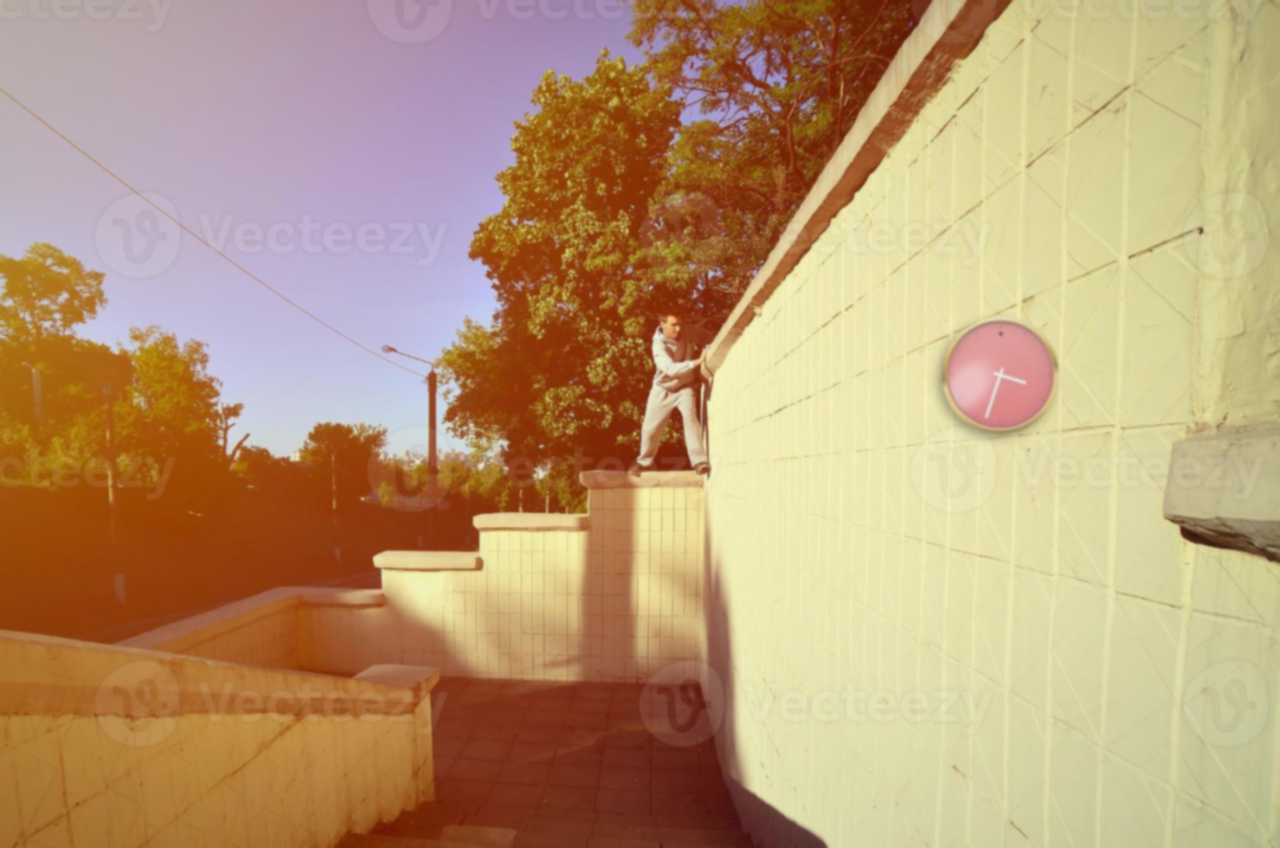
3:33
